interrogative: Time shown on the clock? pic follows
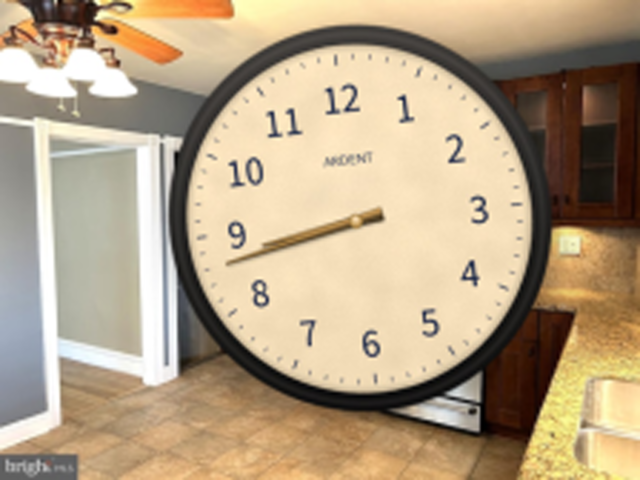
8:43
